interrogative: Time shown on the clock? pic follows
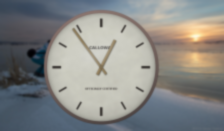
12:54
